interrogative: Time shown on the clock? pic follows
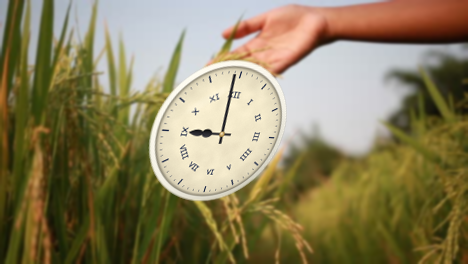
8:59
